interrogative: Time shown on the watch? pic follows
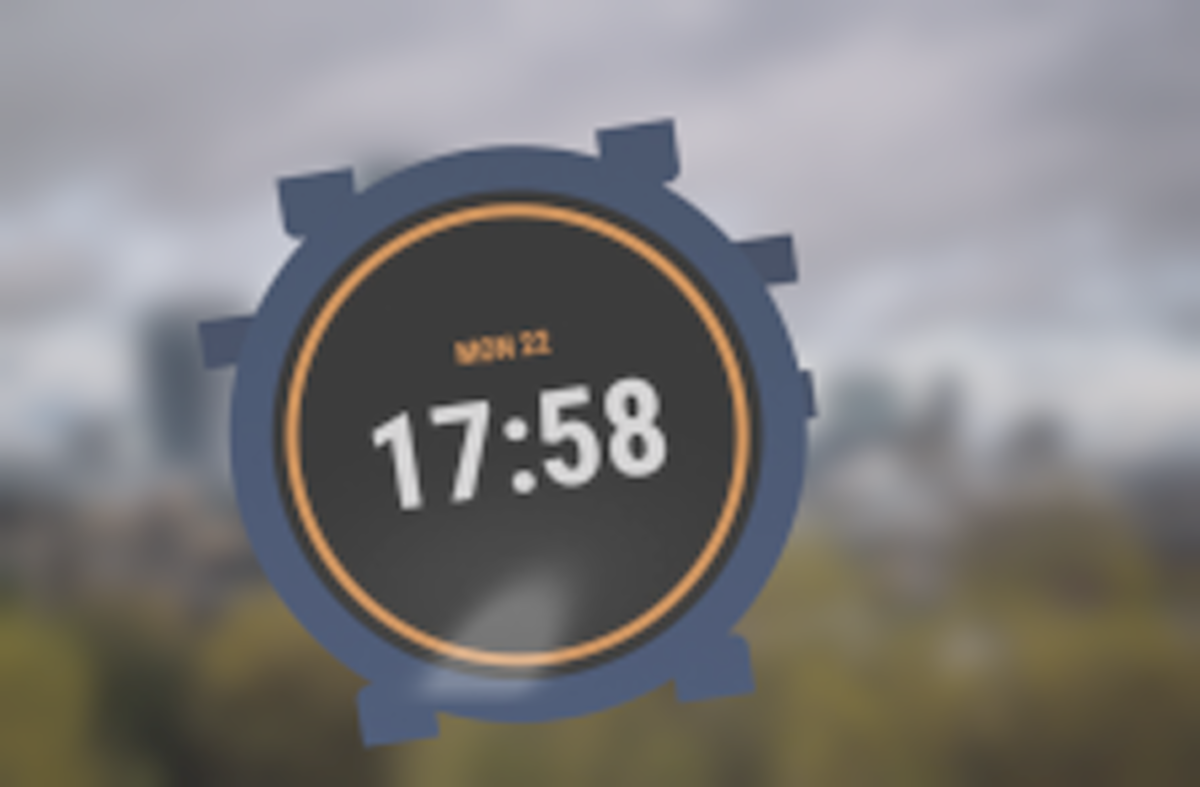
17:58
